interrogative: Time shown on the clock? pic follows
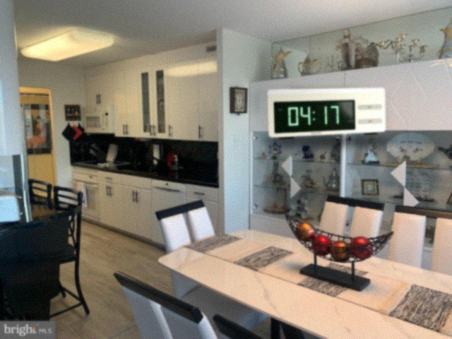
4:17
